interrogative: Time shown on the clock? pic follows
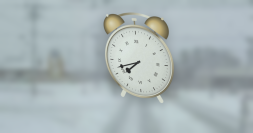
7:42
